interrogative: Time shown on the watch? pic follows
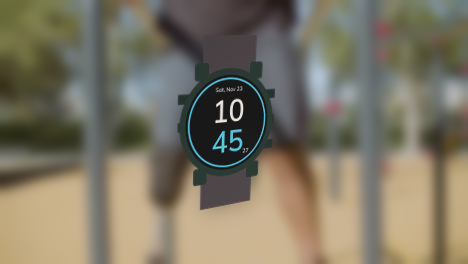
10:45
